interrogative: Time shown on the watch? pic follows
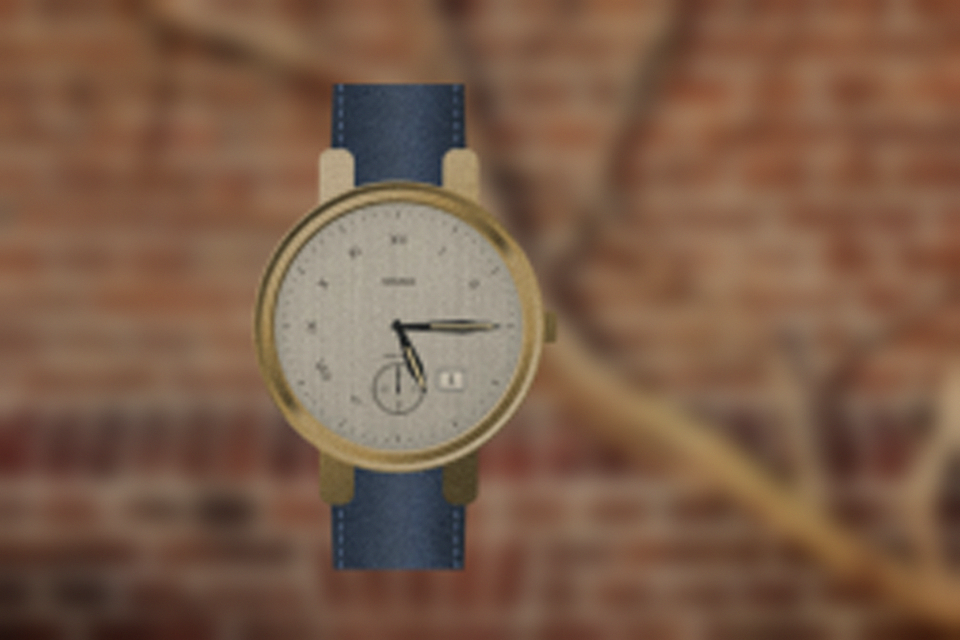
5:15
